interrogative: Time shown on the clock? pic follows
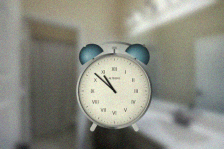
10:52
